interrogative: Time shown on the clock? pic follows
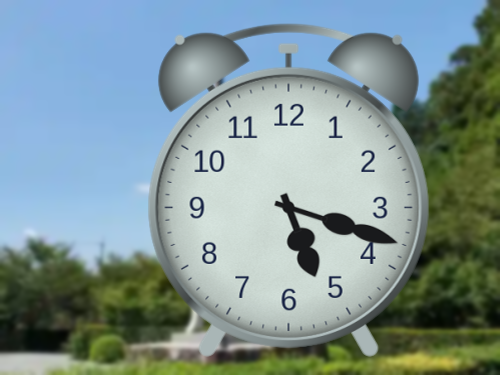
5:18
